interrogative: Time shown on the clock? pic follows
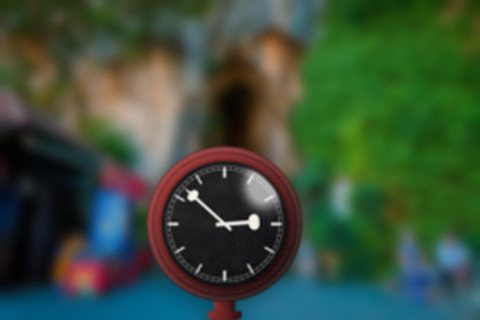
2:52
